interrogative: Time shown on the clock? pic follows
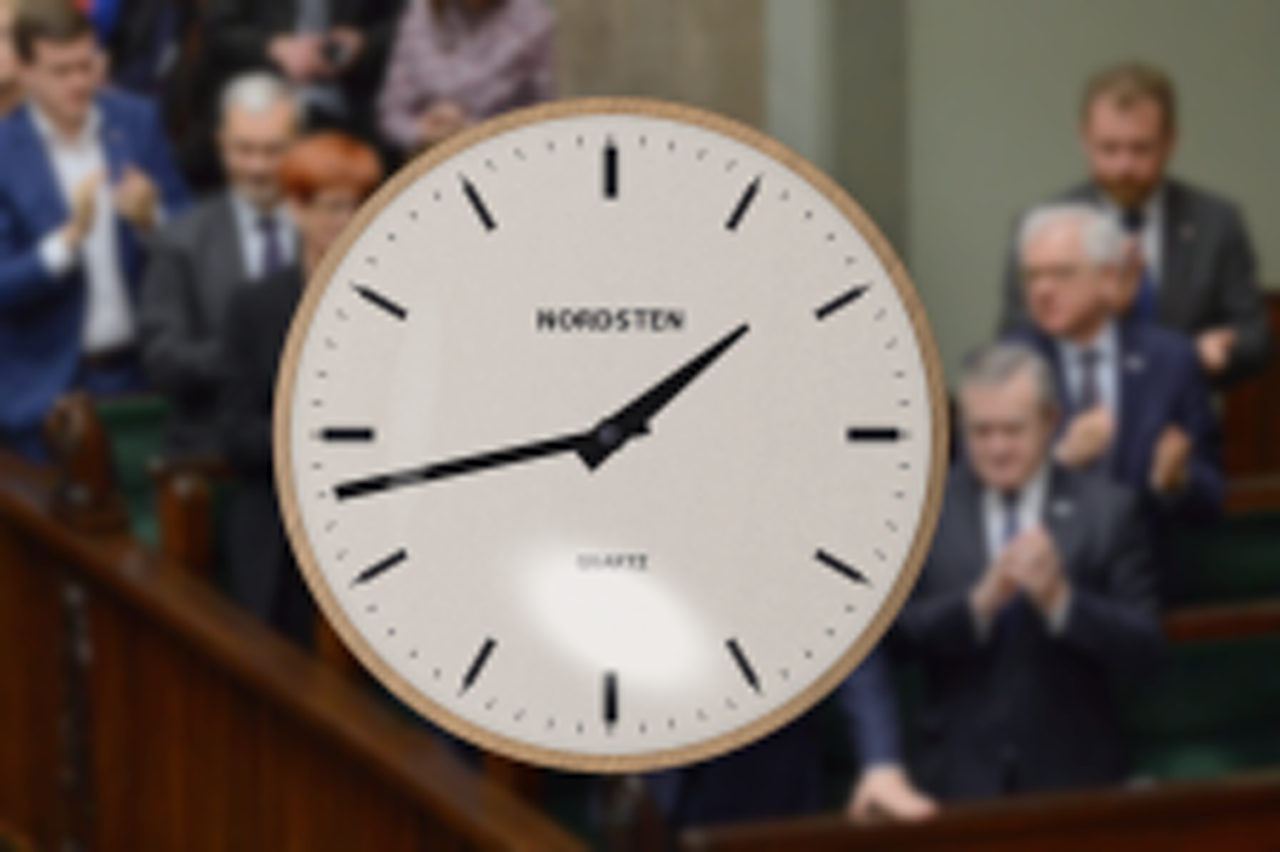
1:43
